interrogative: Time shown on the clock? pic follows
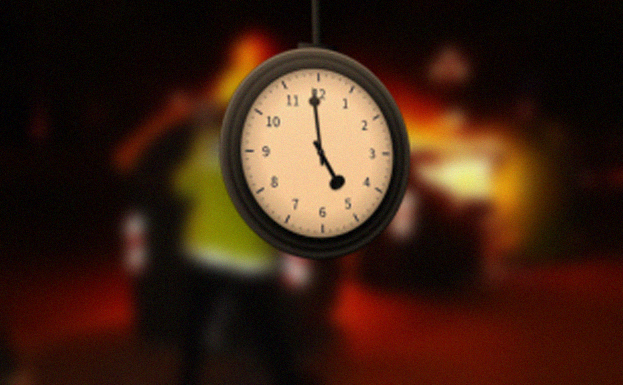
4:59
